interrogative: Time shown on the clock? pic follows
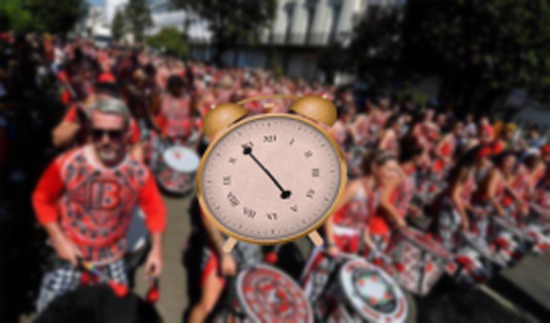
4:54
